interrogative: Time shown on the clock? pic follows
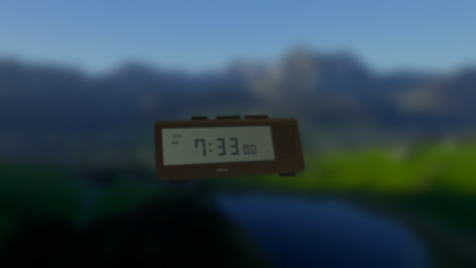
7:33
